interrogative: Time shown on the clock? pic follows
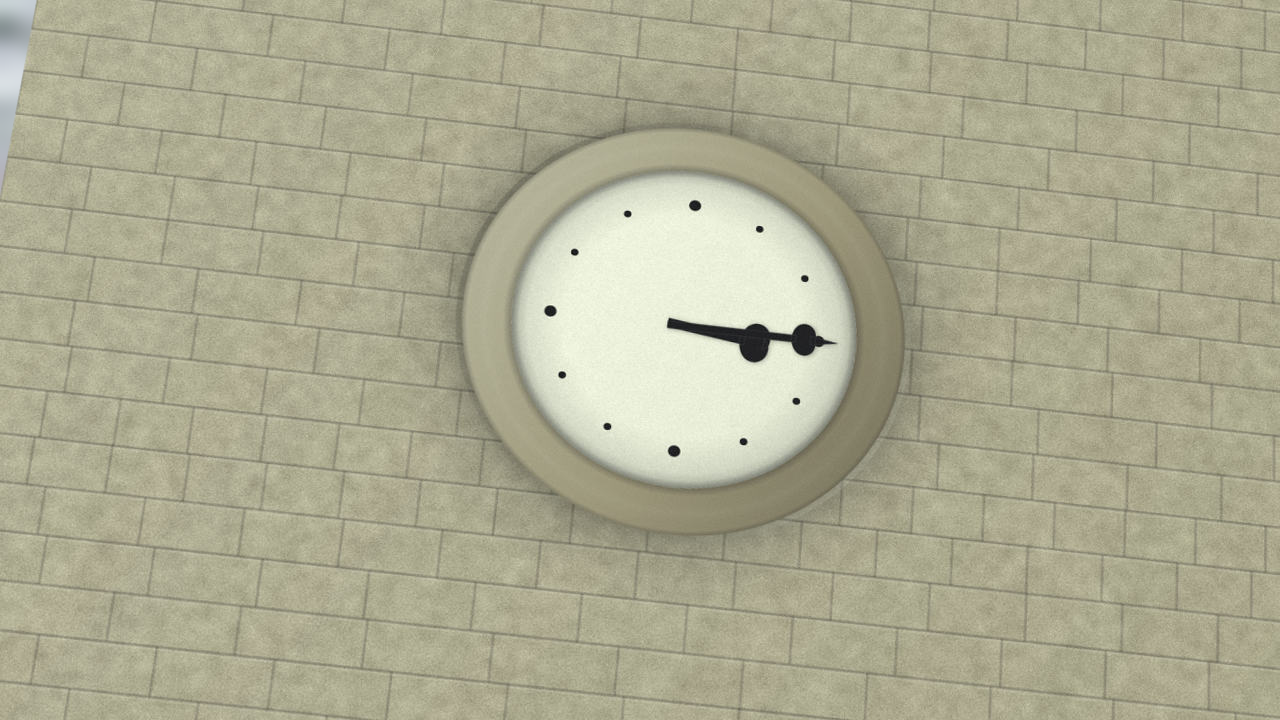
3:15
